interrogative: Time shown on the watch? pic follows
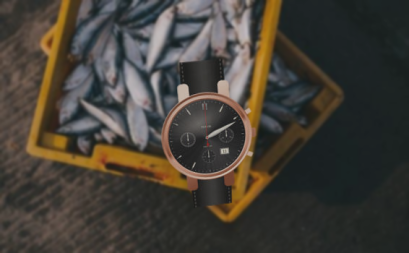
2:11
